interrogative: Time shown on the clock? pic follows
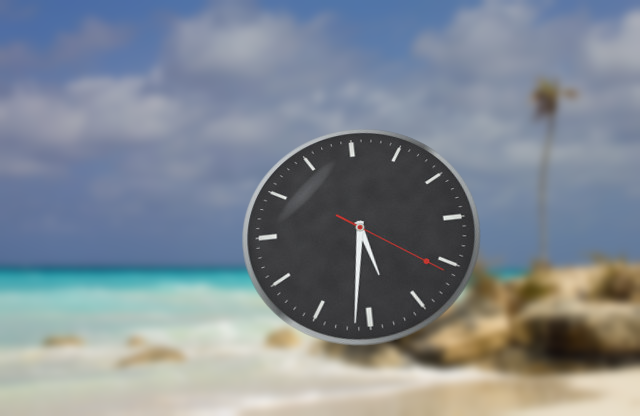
5:31:21
